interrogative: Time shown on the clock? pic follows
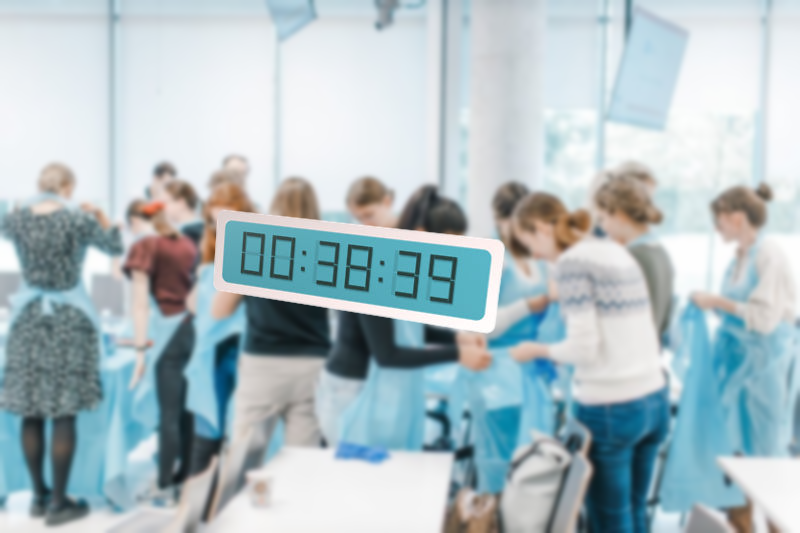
0:38:39
